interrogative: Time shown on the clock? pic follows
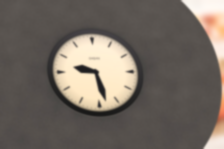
9:28
